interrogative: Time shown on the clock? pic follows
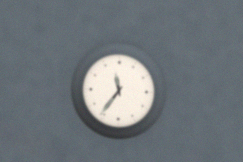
11:36
